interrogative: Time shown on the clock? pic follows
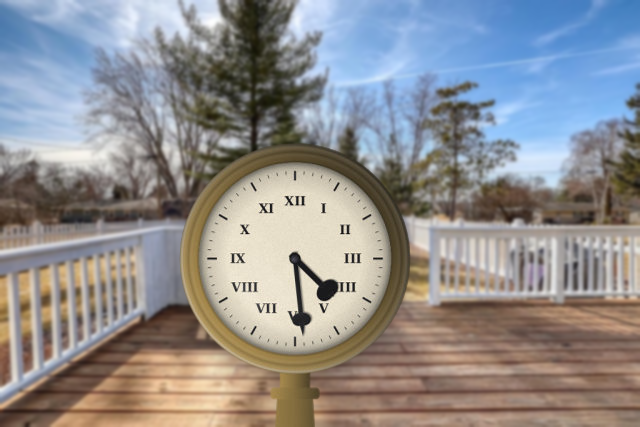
4:29
